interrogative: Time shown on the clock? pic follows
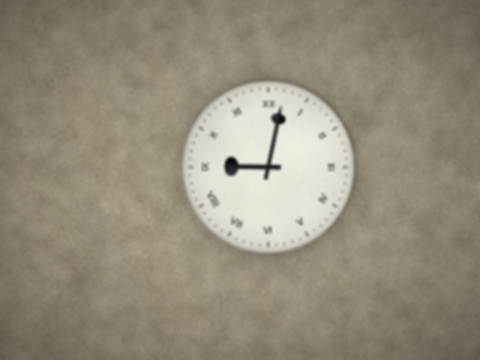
9:02
